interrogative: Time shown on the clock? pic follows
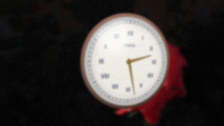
2:28
